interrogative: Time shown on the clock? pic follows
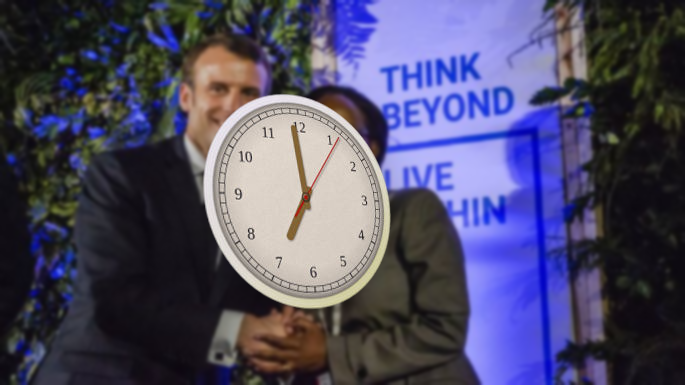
6:59:06
